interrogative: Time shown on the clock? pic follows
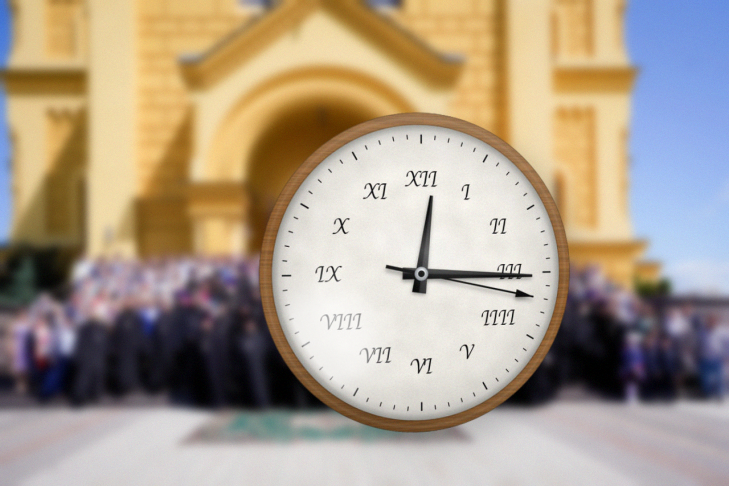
12:15:17
